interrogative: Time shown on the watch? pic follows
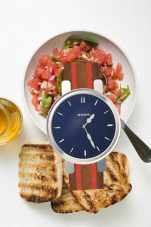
1:26
